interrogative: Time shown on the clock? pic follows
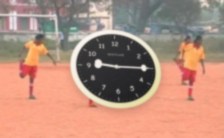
9:15
